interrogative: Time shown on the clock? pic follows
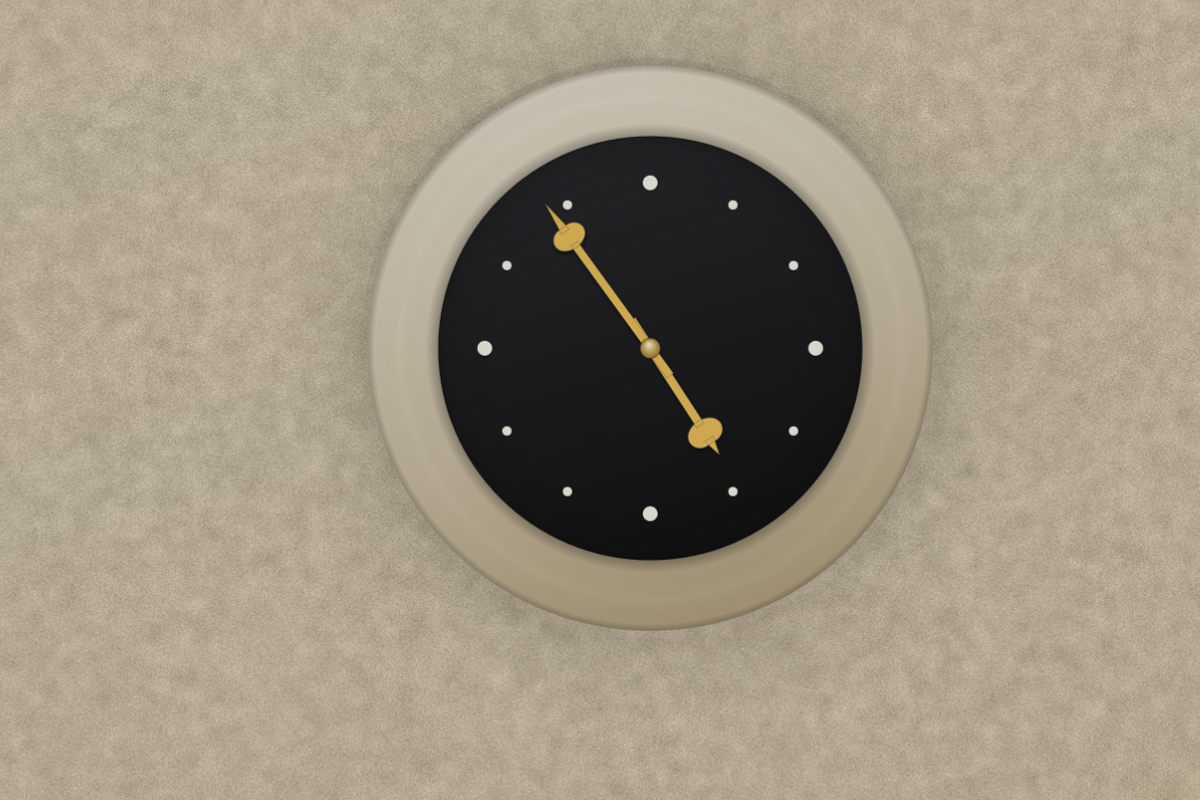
4:54
